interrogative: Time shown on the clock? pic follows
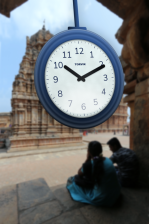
10:11
